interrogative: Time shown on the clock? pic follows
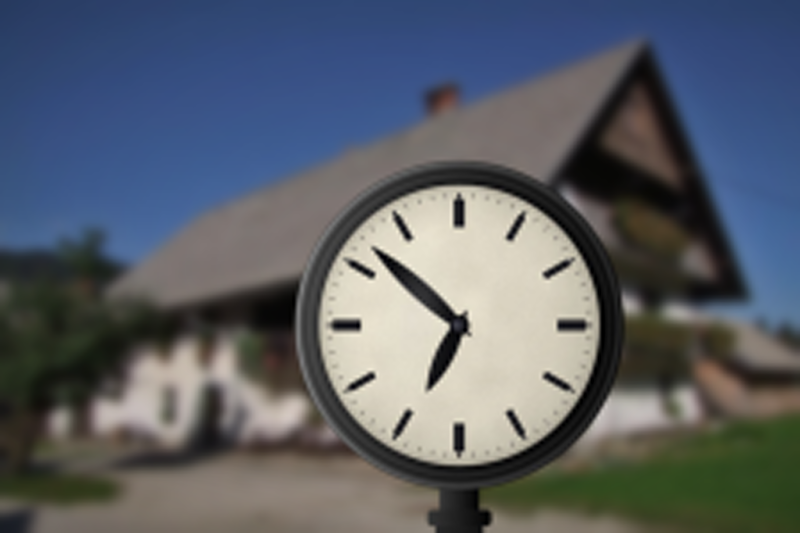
6:52
